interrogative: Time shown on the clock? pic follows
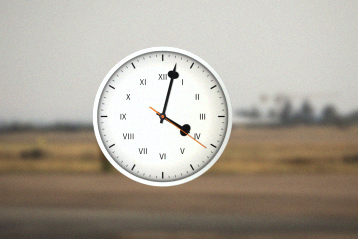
4:02:21
